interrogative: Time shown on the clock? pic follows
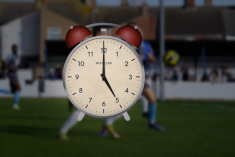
5:00
